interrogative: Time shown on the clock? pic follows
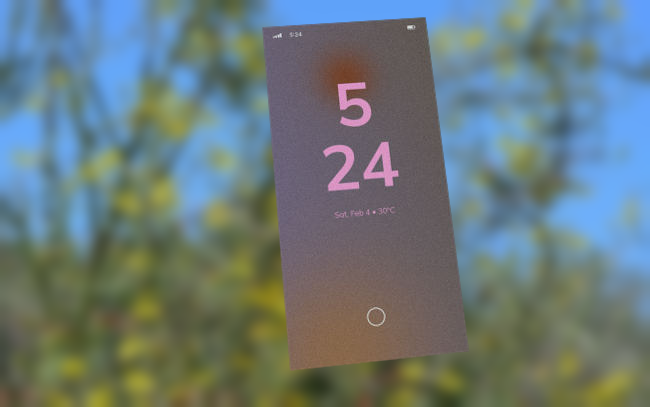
5:24
